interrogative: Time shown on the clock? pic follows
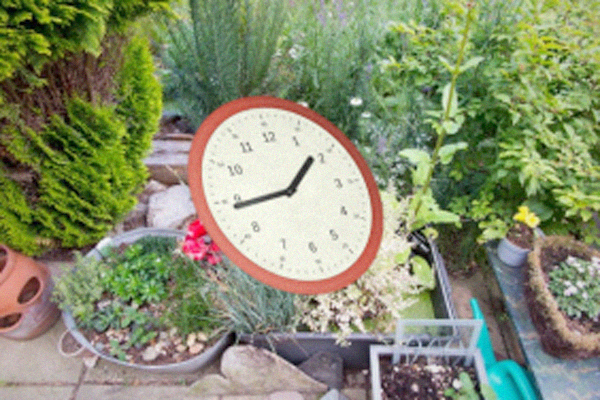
1:44
